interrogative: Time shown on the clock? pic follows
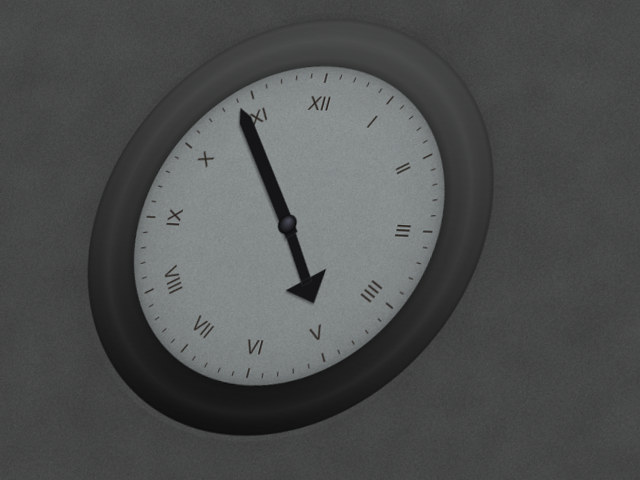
4:54
